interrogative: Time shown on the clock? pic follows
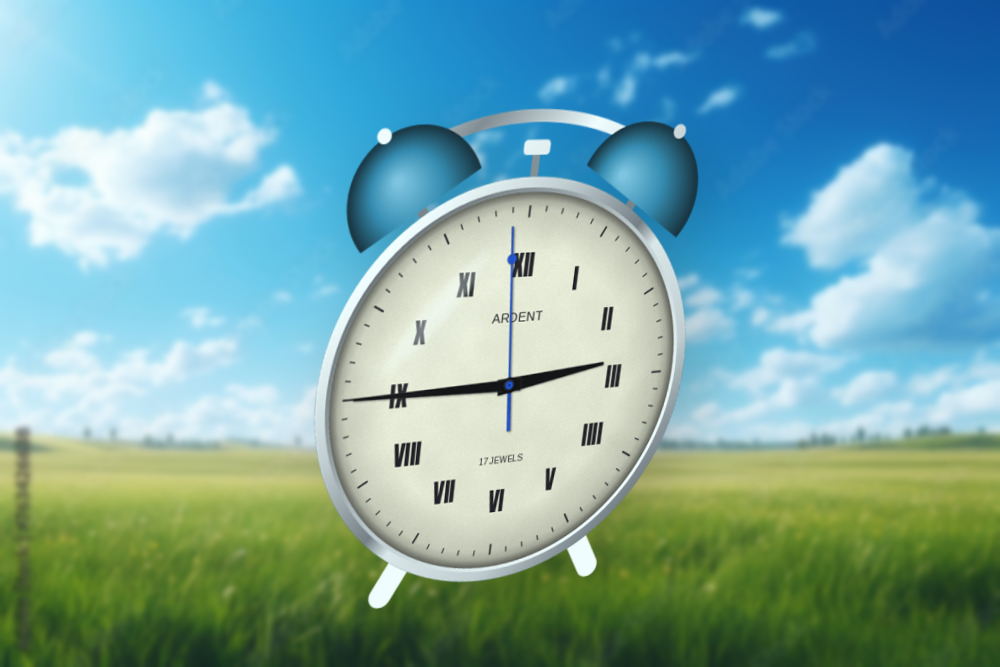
2:44:59
